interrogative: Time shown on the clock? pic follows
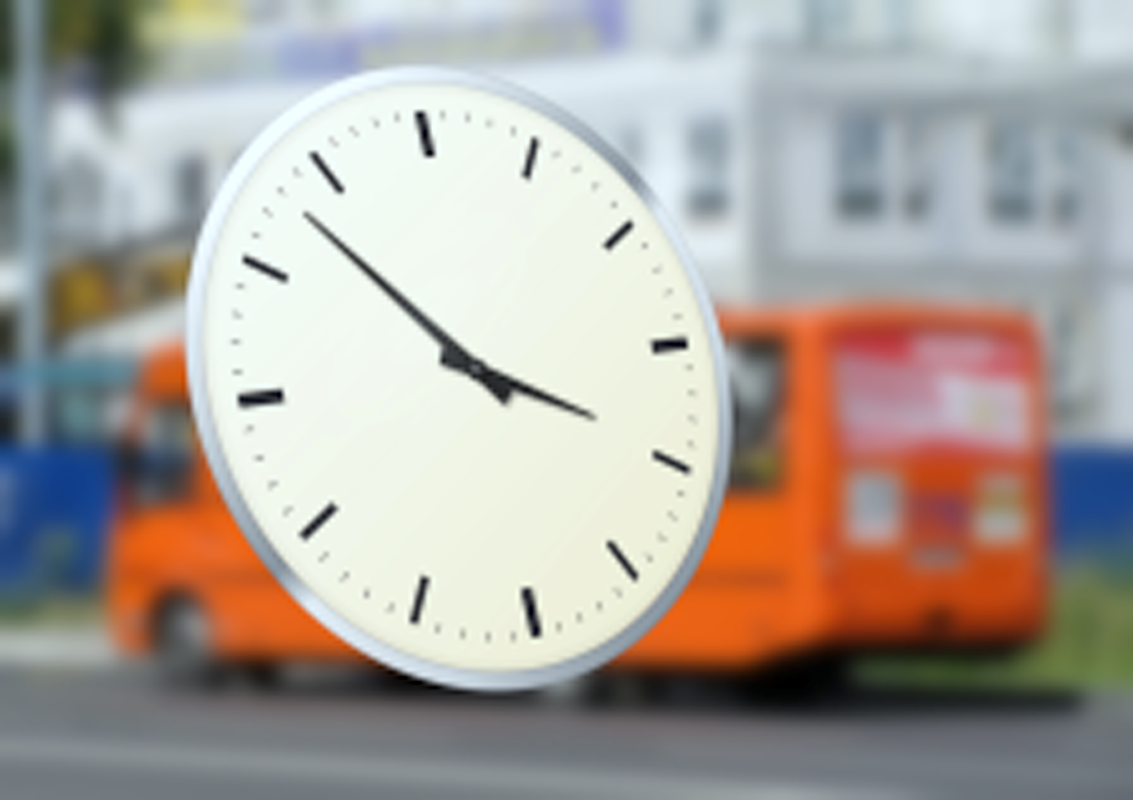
3:53
